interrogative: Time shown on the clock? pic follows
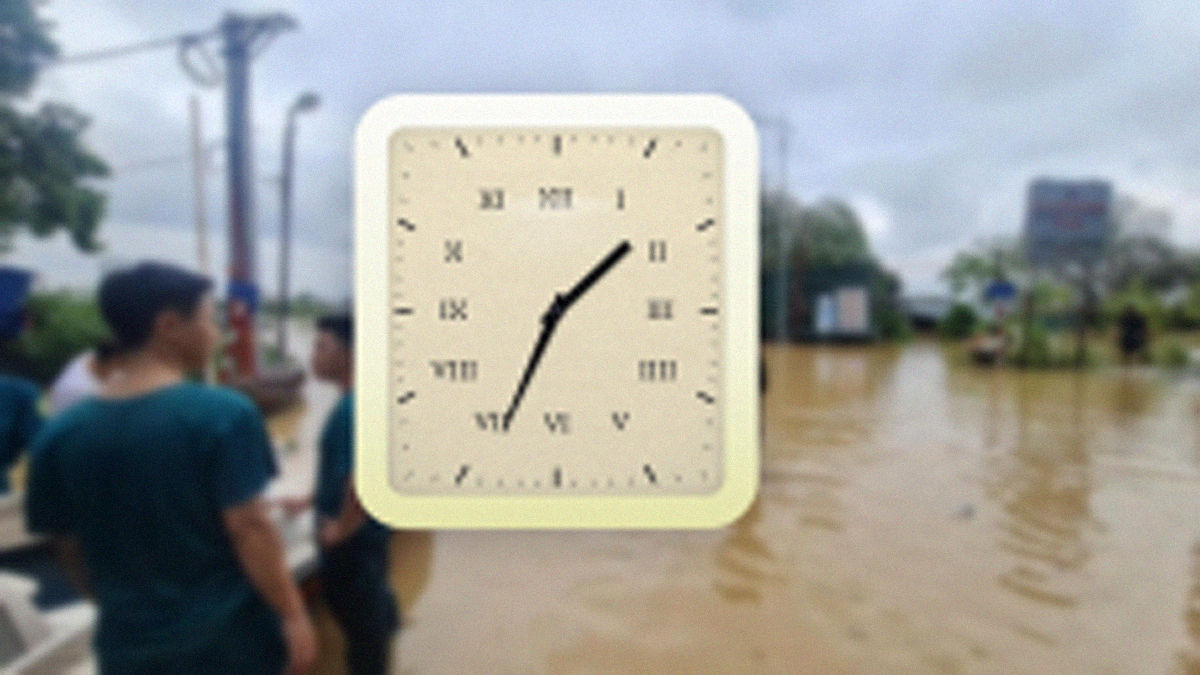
1:34
